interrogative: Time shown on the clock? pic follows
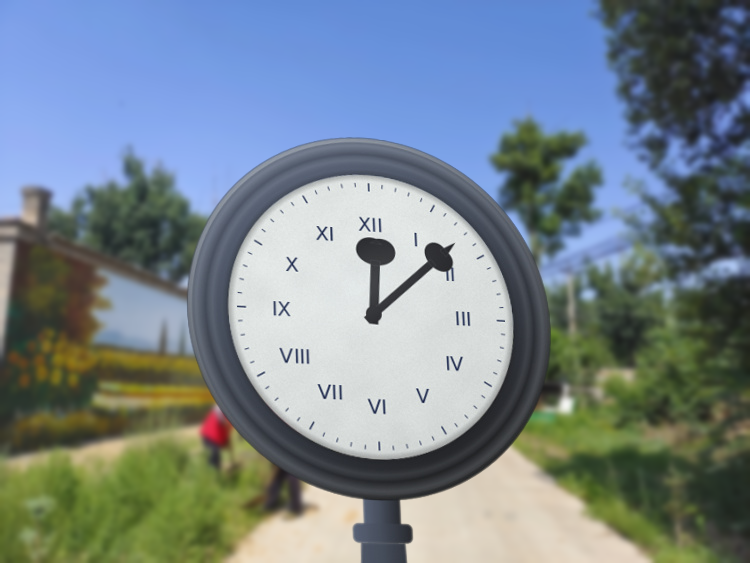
12:08
